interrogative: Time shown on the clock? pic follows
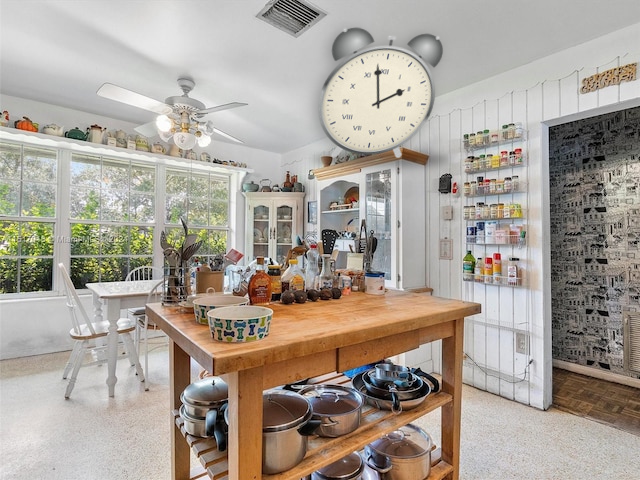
1:58
